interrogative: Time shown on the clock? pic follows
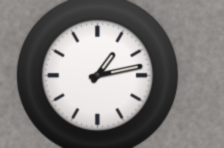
1:13
